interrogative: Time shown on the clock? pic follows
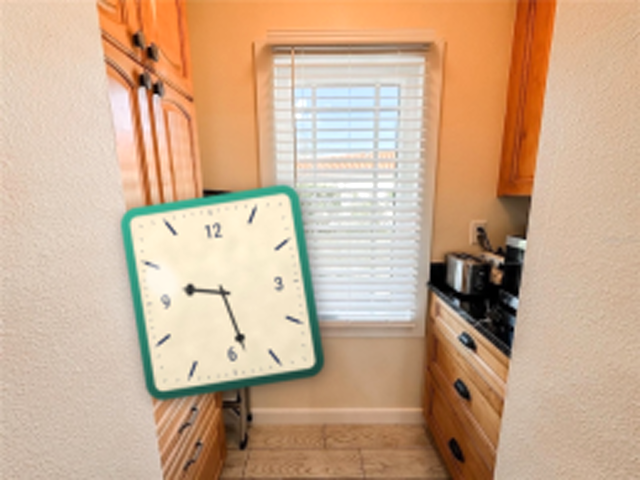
9:28
